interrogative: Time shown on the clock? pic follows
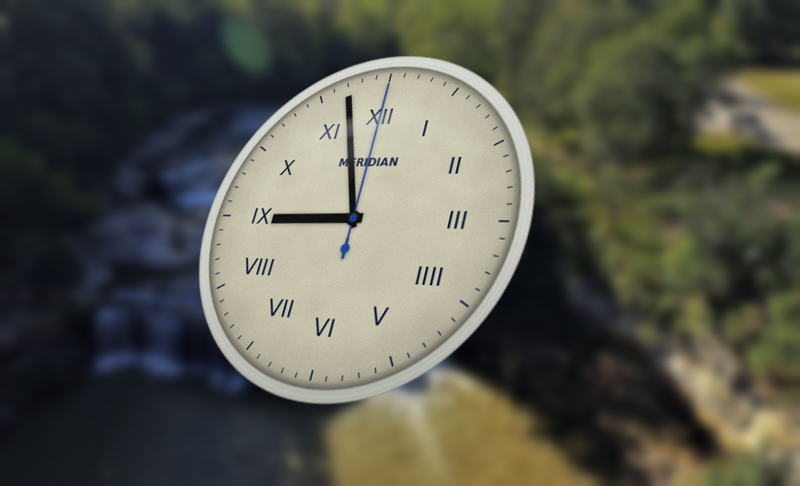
8:57:00
